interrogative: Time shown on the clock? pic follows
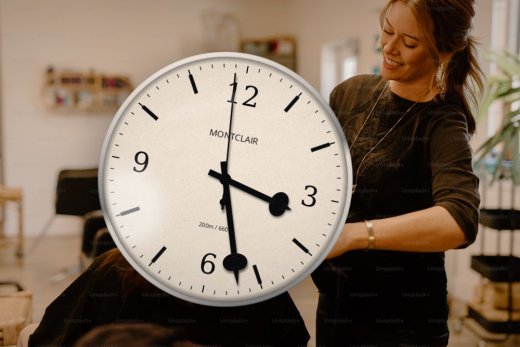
3:26:59
